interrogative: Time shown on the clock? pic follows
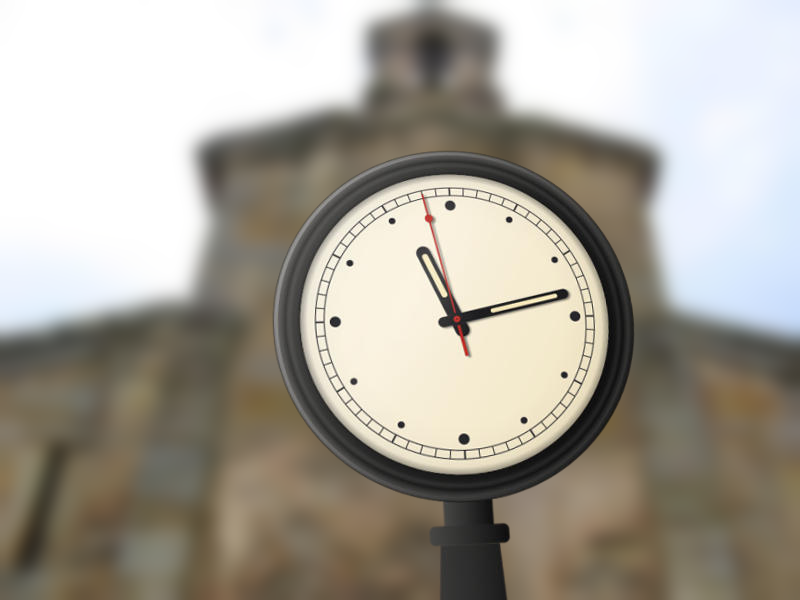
11:12:58
